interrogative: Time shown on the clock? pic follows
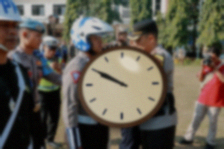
9:50
